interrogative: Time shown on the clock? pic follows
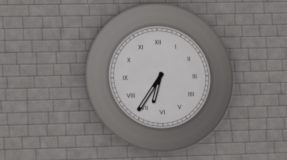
6:36
